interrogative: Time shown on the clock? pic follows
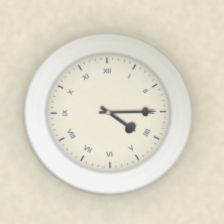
4:15
